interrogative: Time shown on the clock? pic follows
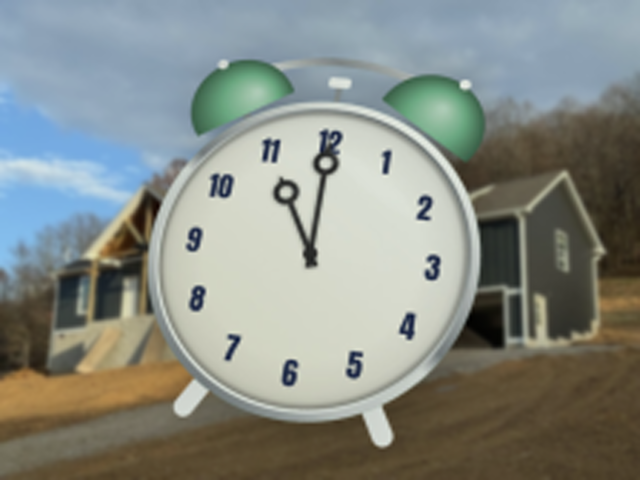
11:00
